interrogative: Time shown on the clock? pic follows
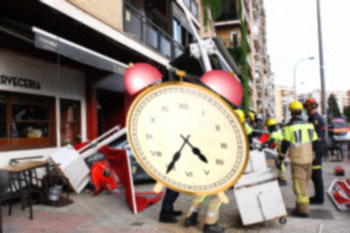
4:35
